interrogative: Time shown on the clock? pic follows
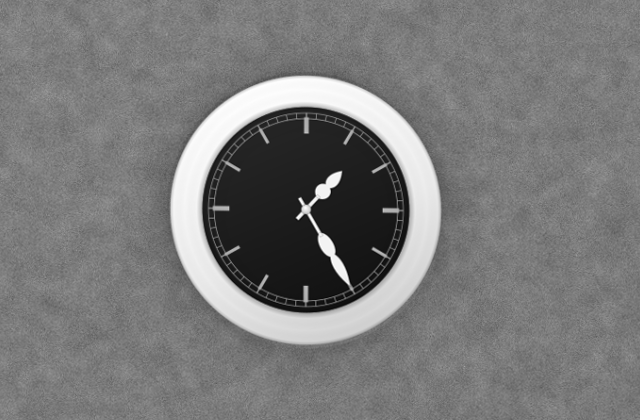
1:25
